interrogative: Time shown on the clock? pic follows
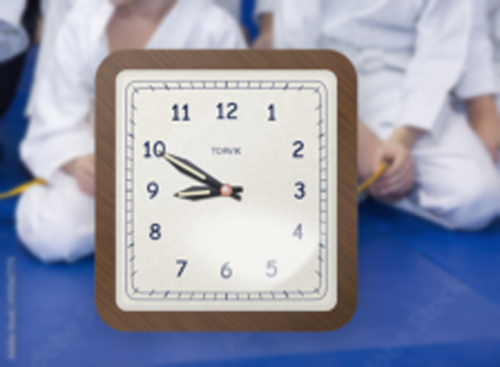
8:50
